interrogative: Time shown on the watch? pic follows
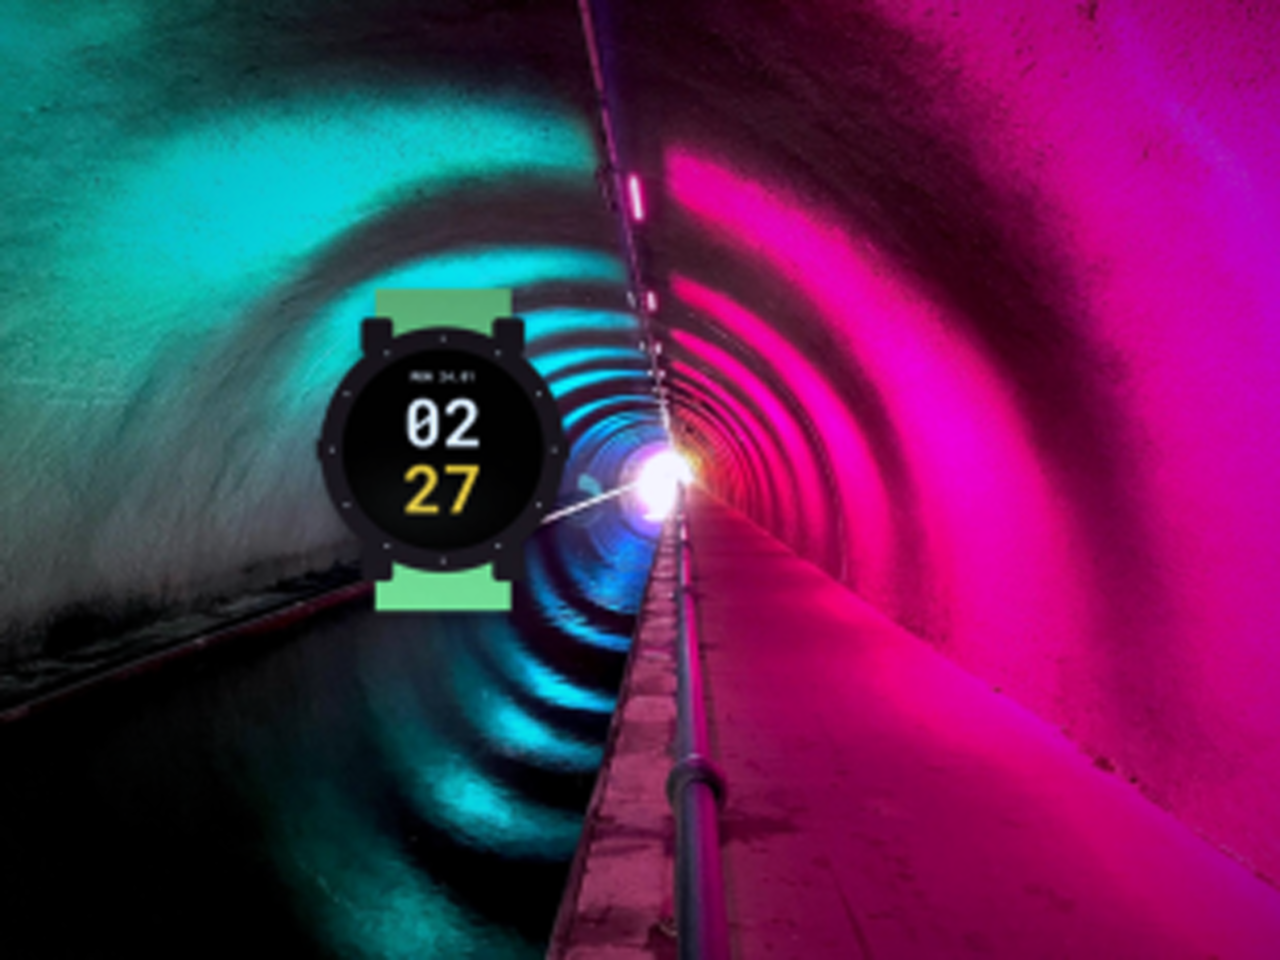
2:27
